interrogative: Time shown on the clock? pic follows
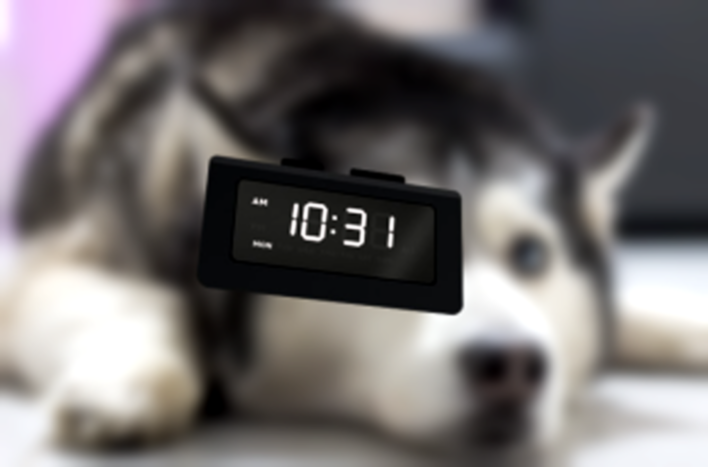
10:31
